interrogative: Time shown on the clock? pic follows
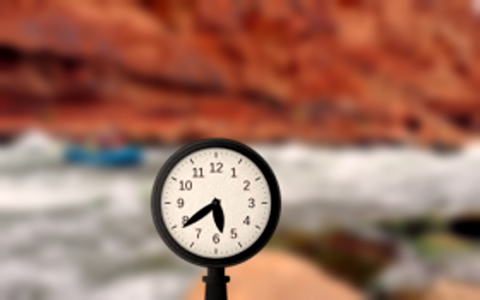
5:39
